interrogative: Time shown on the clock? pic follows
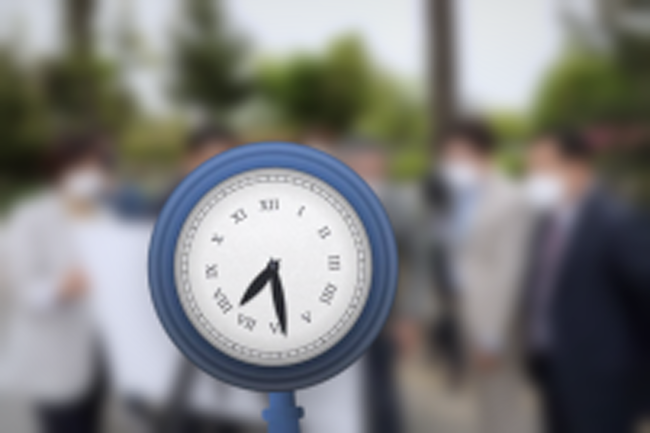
7:29
